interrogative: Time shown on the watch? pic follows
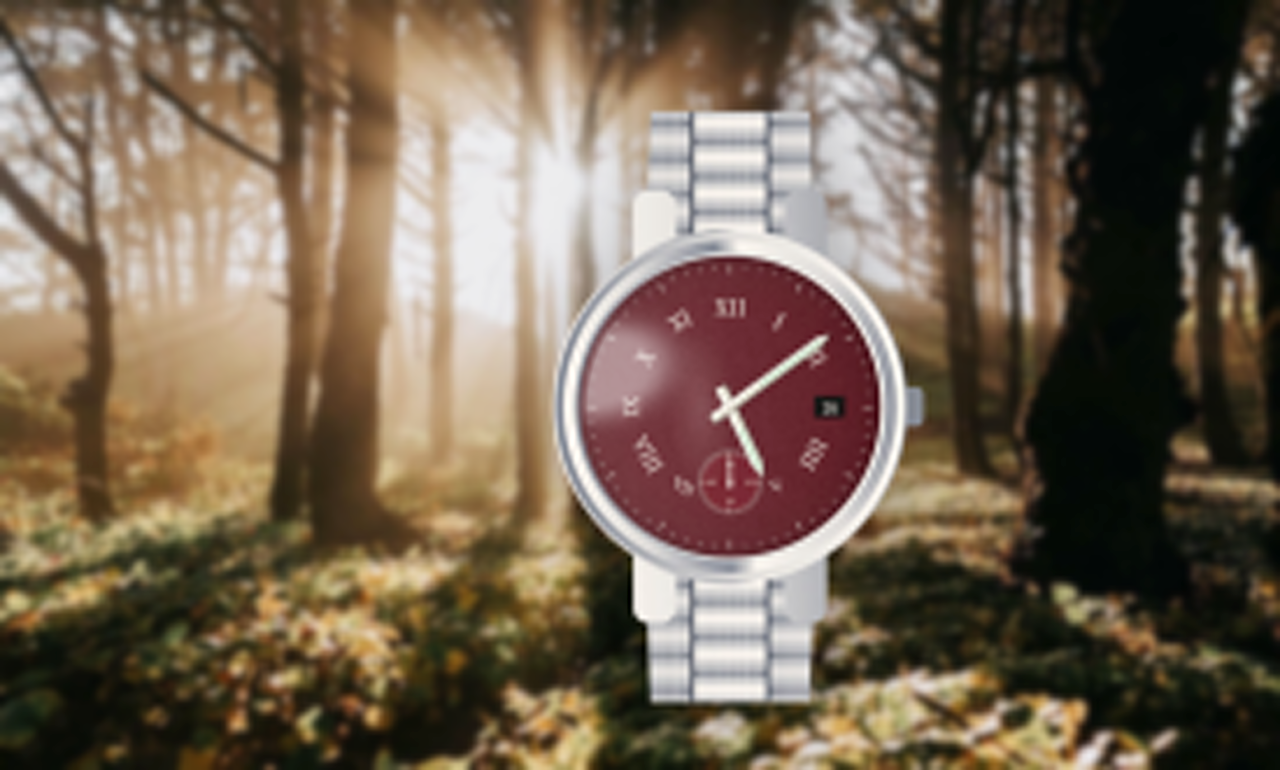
5:09
